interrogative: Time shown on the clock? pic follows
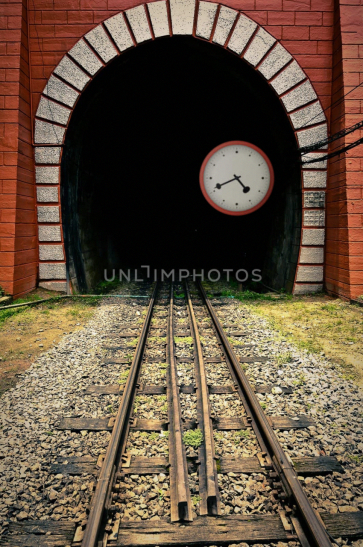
4:41
